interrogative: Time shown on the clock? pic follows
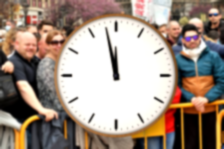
11:58
